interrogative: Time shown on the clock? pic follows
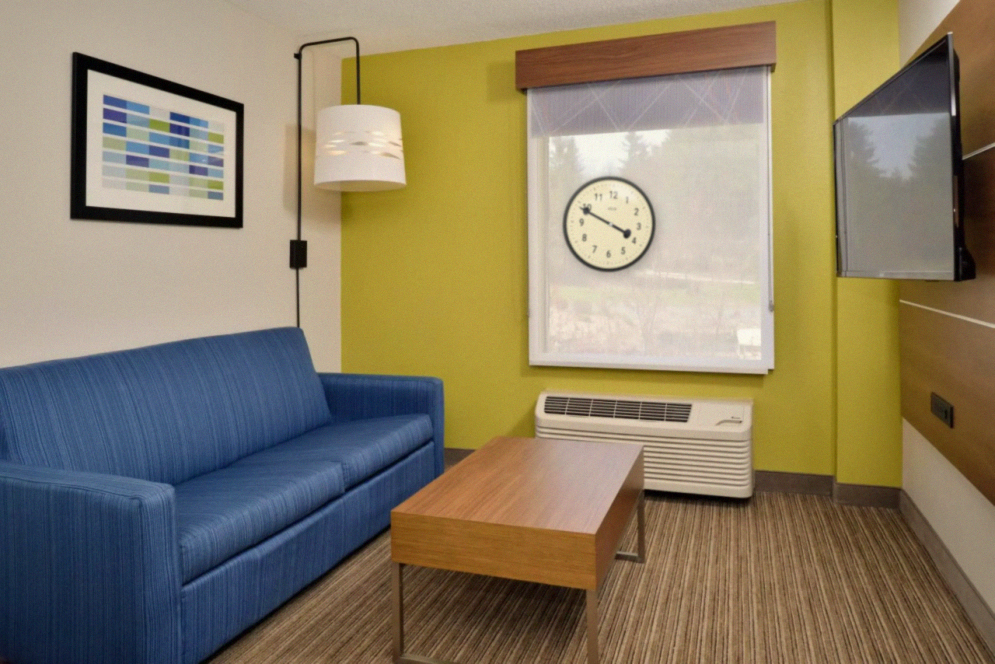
3:49
